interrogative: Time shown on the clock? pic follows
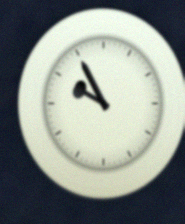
9:55
